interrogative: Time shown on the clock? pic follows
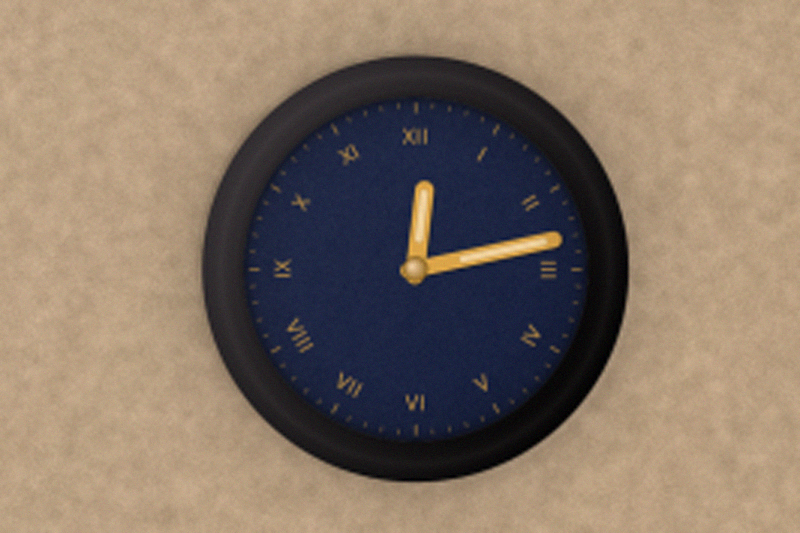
12:13
